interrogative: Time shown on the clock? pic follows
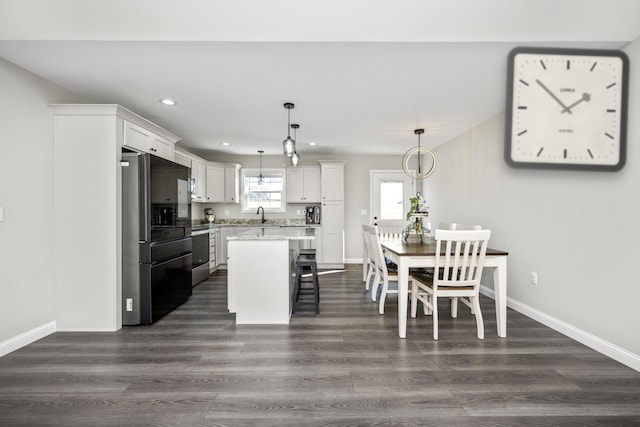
1:52
